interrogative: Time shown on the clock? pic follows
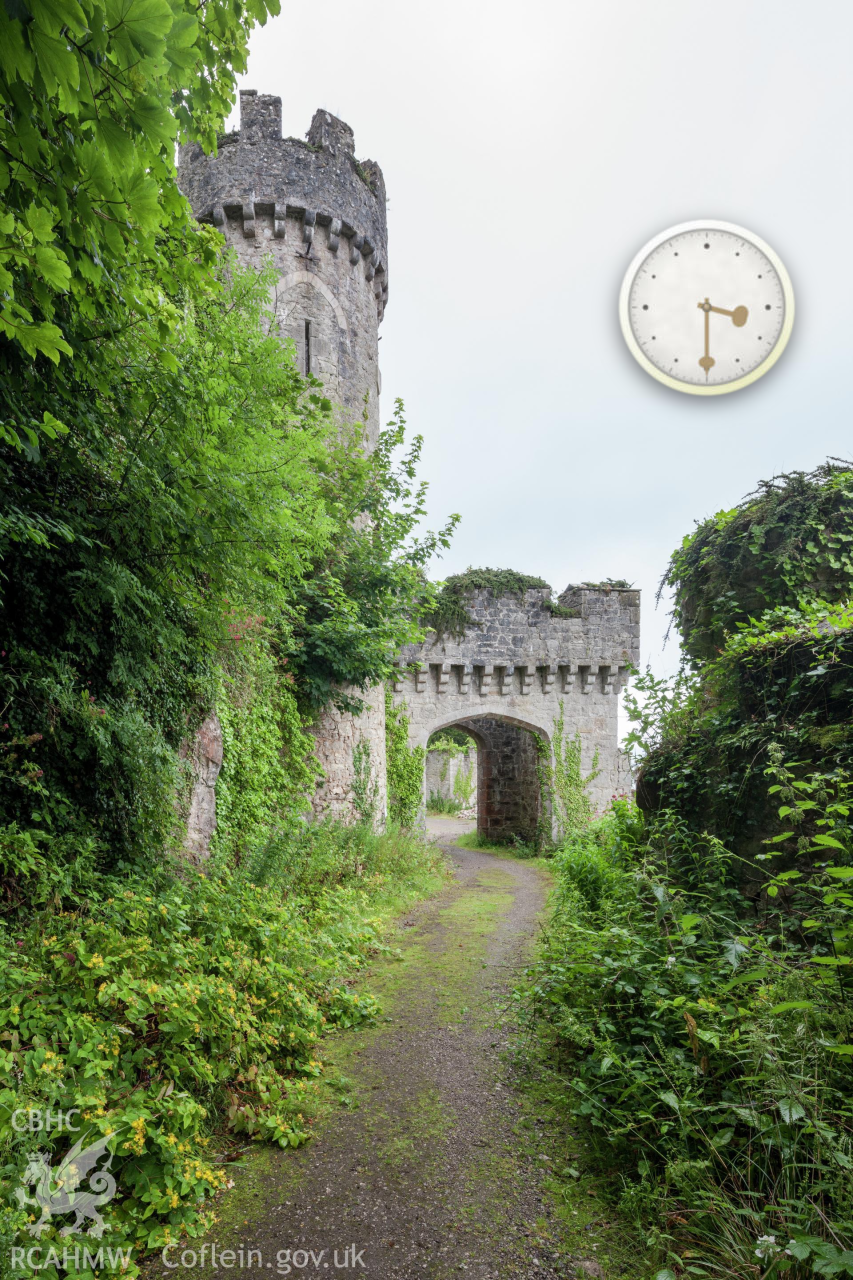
3:30
